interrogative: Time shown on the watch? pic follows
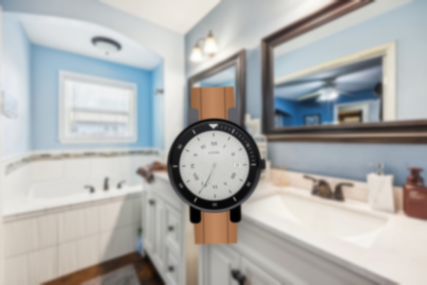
6:35
